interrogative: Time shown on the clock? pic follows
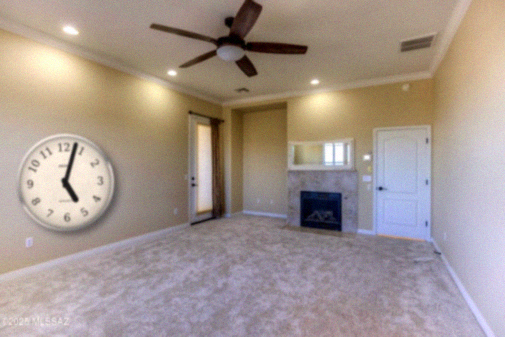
5:03
